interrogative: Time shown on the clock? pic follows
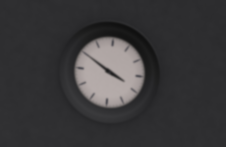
3:50
